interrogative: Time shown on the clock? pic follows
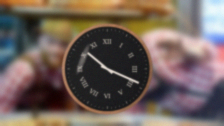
10:19
